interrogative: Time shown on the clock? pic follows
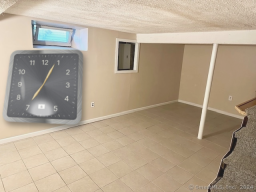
7:04
